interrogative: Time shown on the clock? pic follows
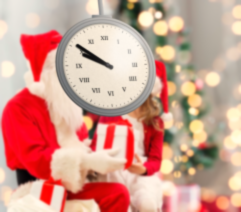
9:51
